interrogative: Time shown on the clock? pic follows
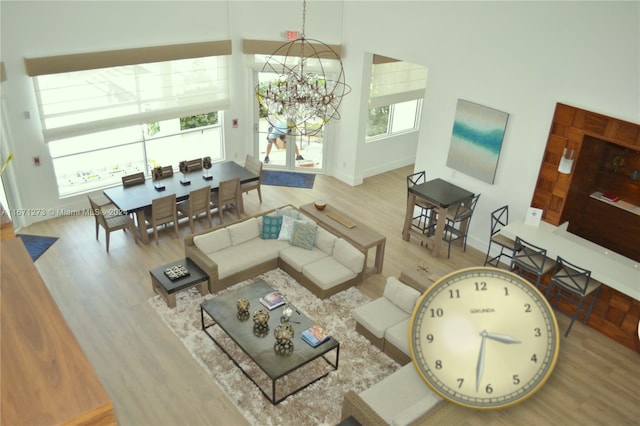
3:32
